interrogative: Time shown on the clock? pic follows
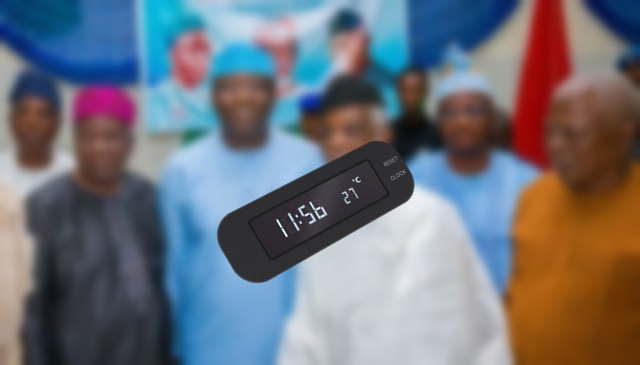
11:56
